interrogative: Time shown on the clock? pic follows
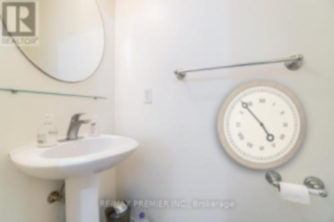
4:53
